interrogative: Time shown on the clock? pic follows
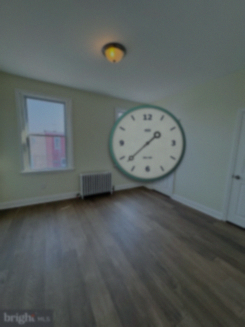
1:38
